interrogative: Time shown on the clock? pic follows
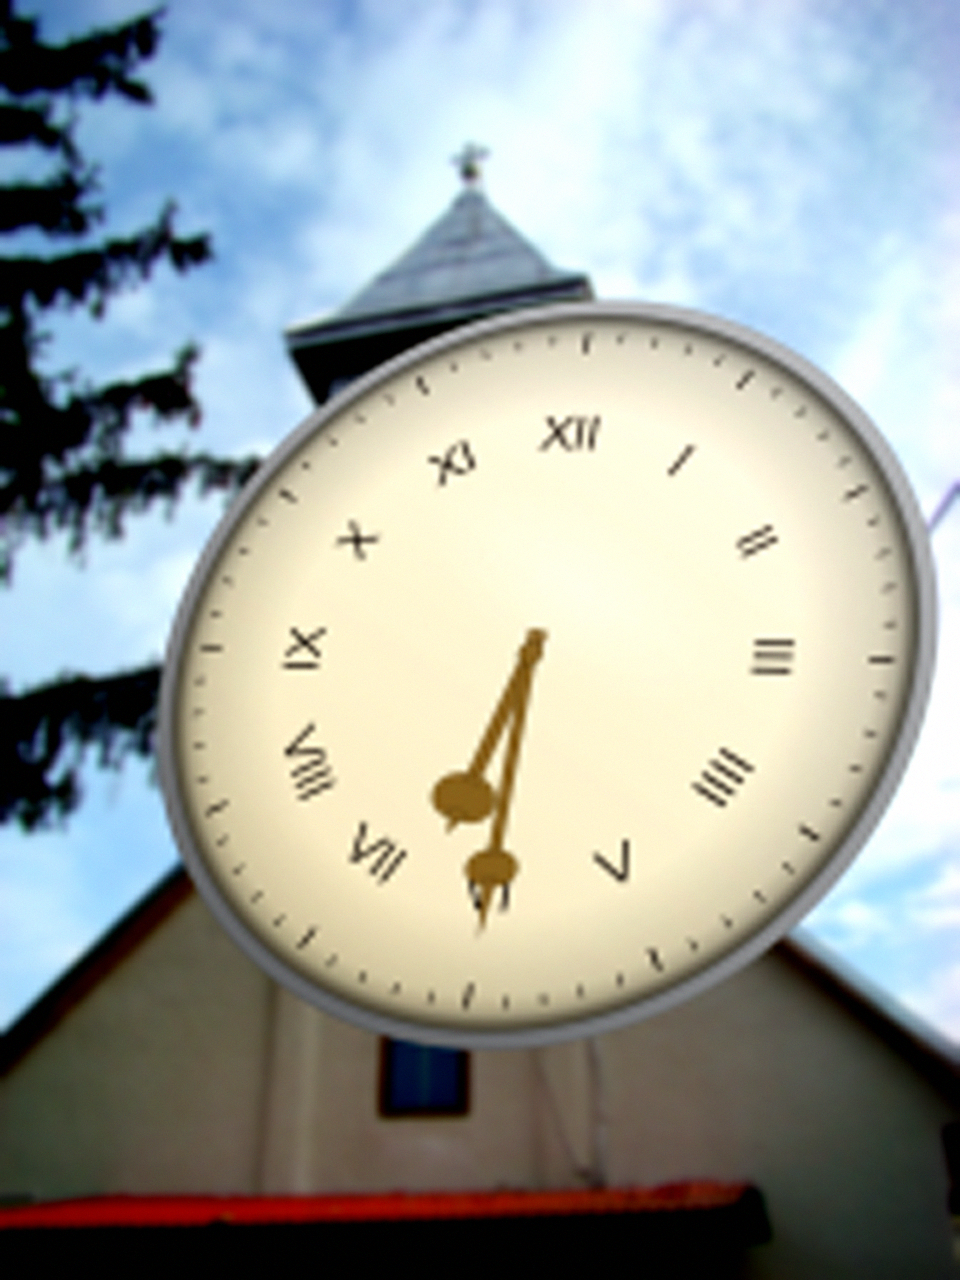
6:30
